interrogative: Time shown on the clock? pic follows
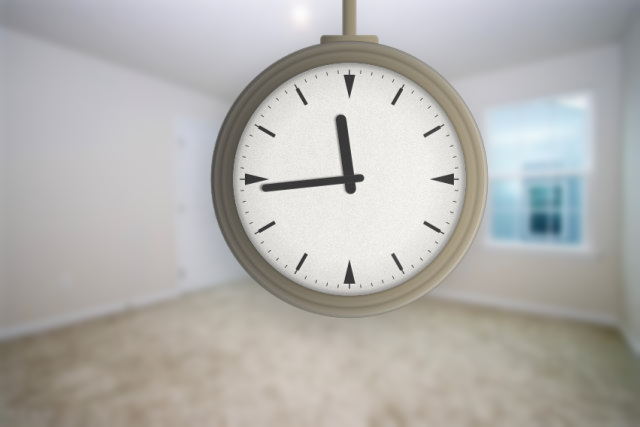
11:44
